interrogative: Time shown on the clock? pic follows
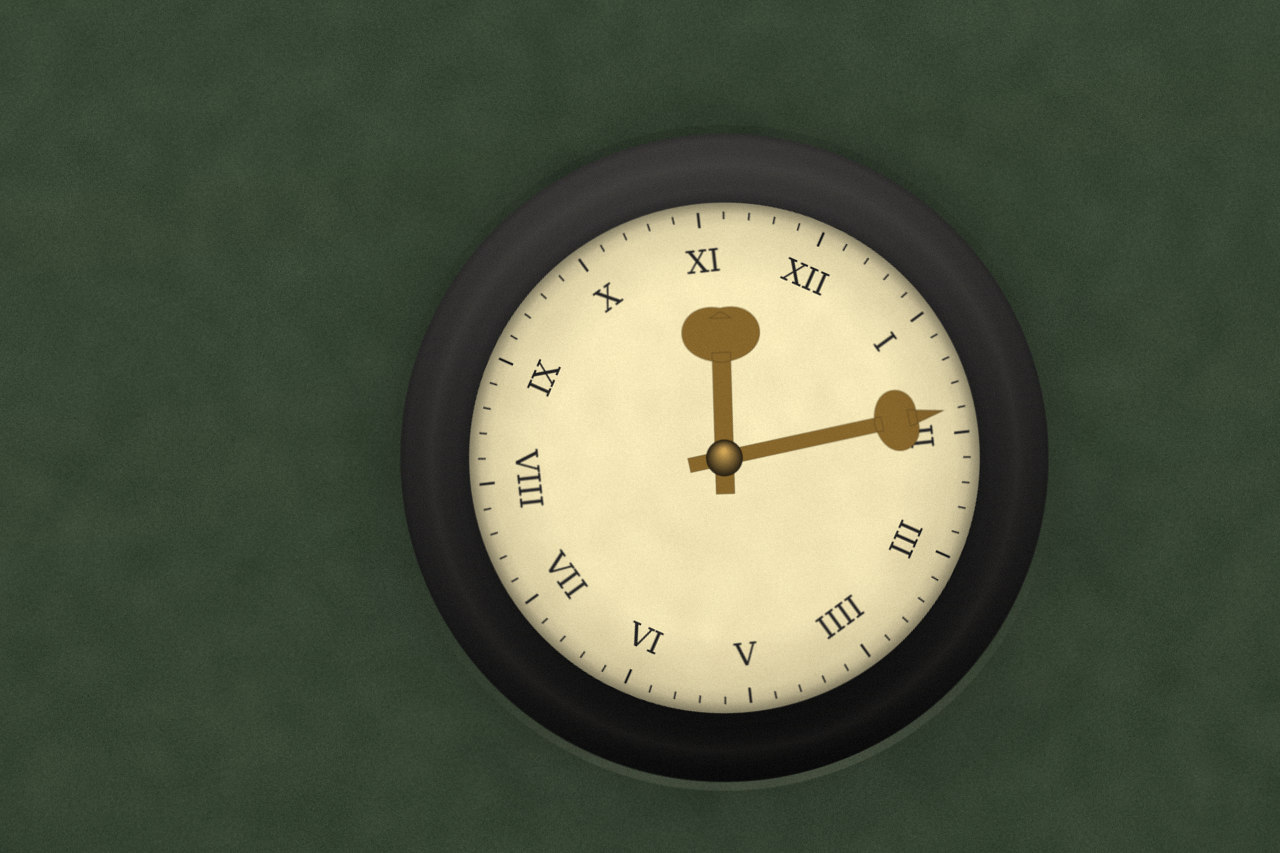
11:09
